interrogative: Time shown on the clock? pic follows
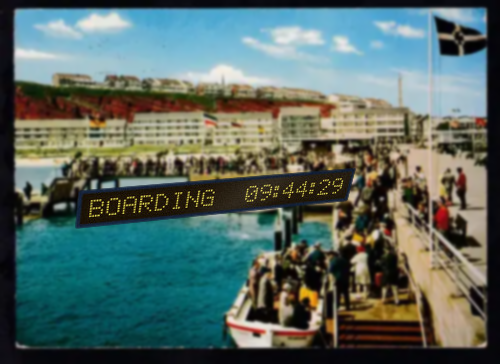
9:44:29
